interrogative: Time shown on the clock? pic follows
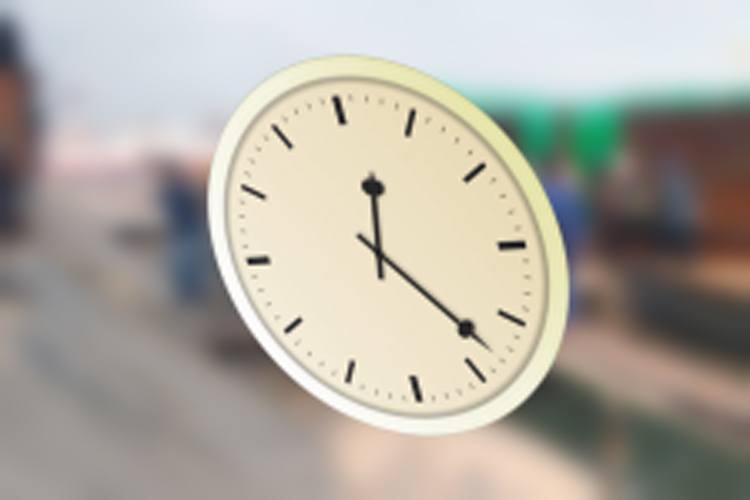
12:23
